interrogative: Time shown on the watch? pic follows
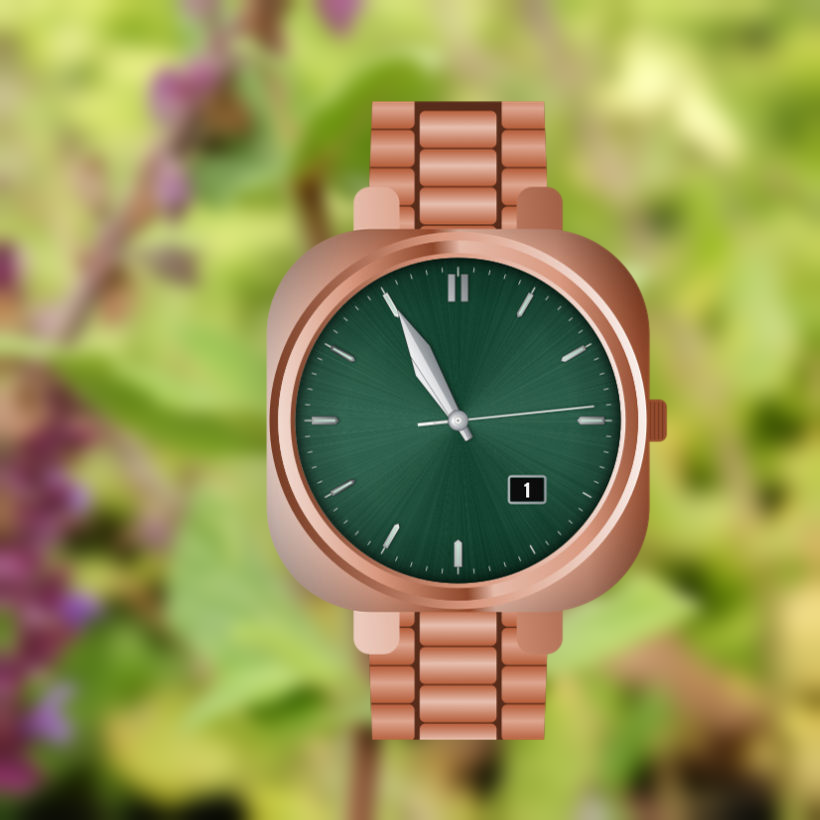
10:55:14
